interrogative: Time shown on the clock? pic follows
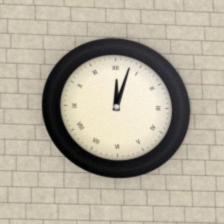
12:03
